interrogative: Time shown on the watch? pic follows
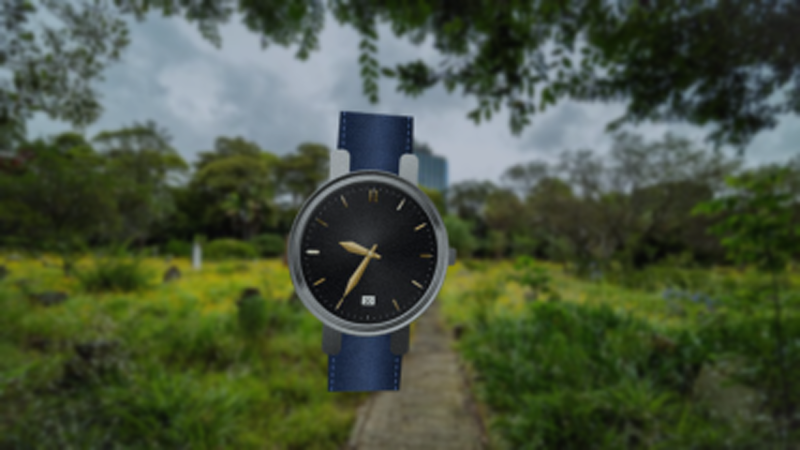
9:35
